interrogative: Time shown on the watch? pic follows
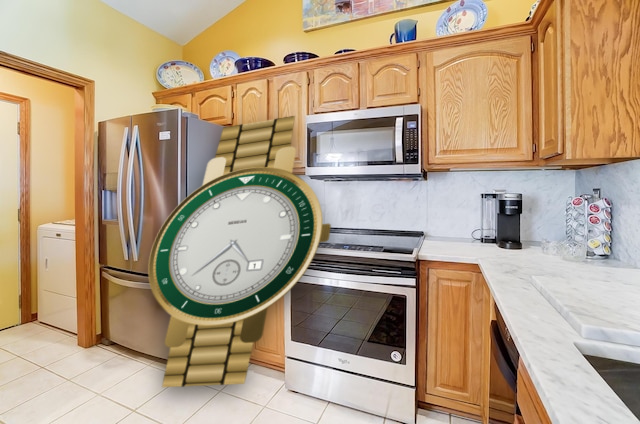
4:38
